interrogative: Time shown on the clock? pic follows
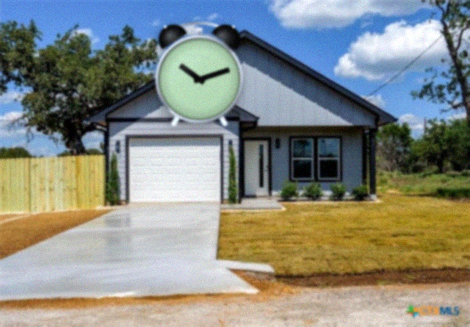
10:12
